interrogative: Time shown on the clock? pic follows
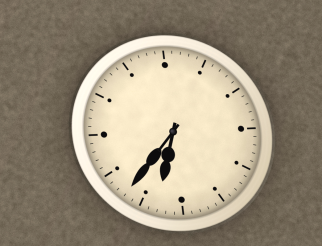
6:37
